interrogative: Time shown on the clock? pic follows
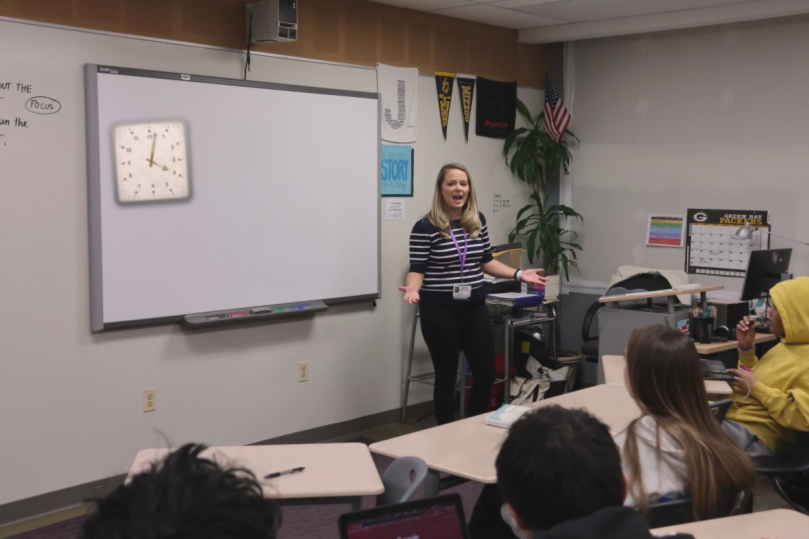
4:02
